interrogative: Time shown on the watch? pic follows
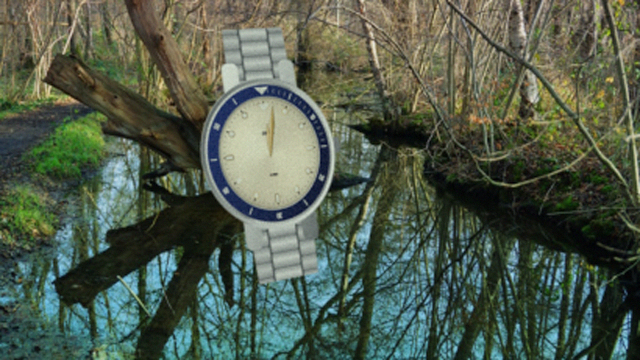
12:02
